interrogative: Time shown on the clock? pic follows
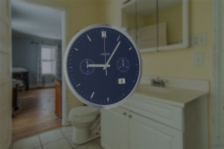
9:06
